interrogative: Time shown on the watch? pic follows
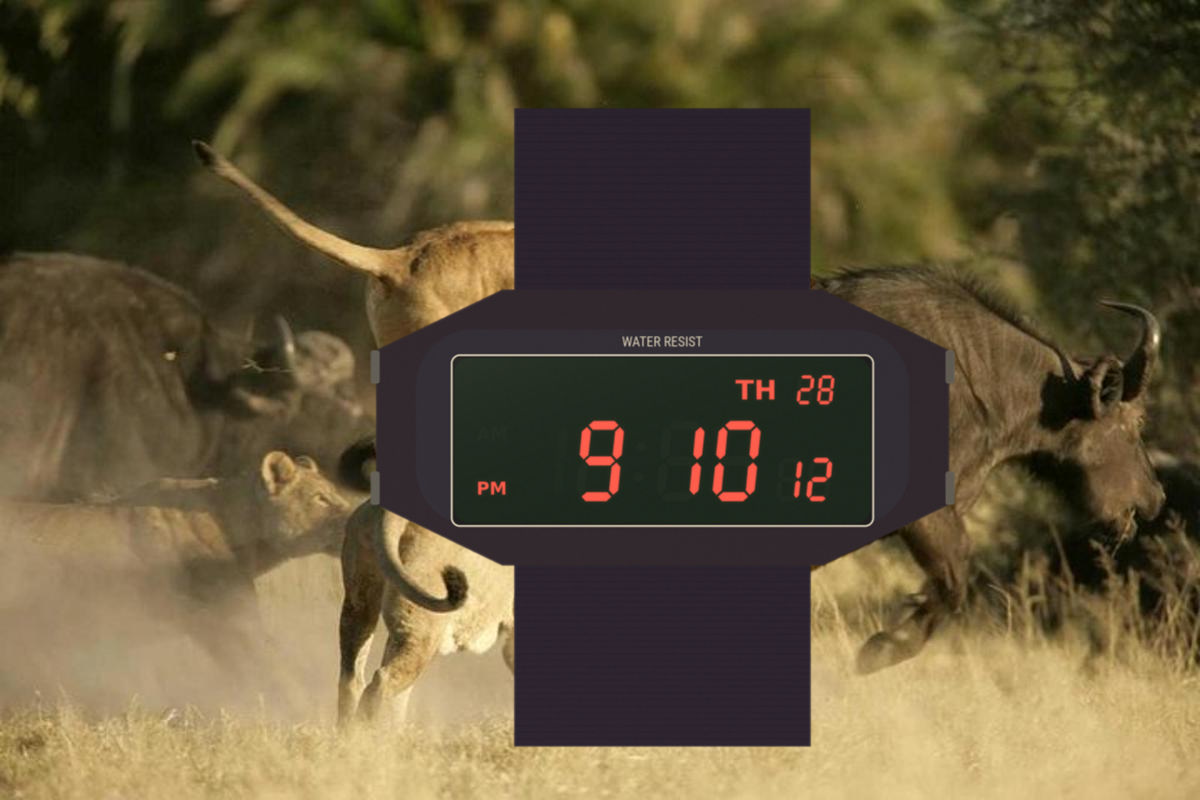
9:10:12
